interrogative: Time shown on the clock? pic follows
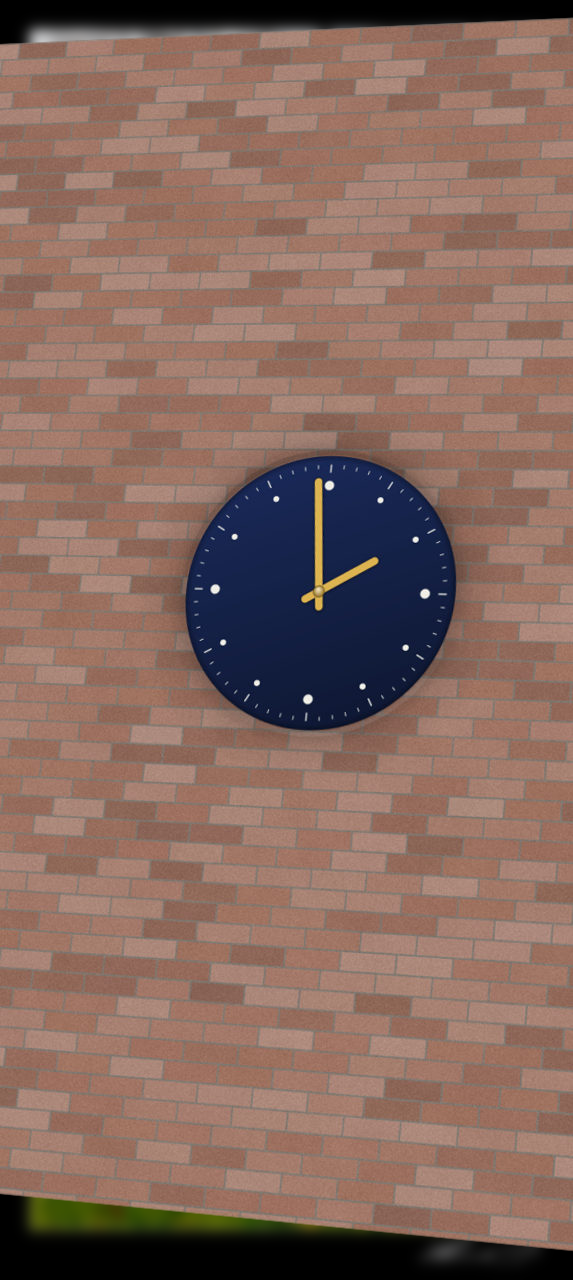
1:59
